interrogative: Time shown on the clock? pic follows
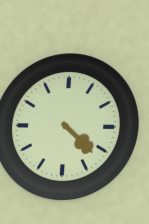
4:22
